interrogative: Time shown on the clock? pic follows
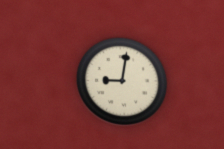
9:02
